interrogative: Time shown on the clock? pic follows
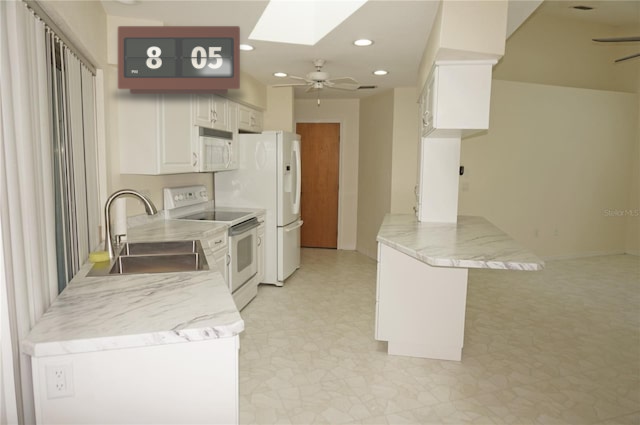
8:05
